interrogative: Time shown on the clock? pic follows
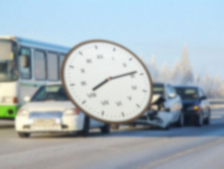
8:14
